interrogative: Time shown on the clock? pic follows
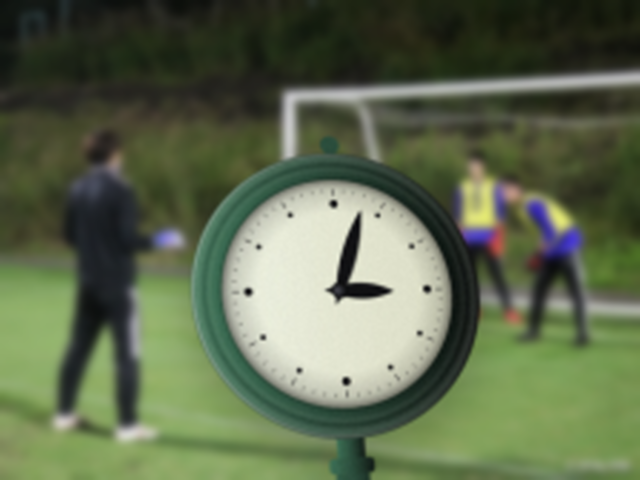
3:03
